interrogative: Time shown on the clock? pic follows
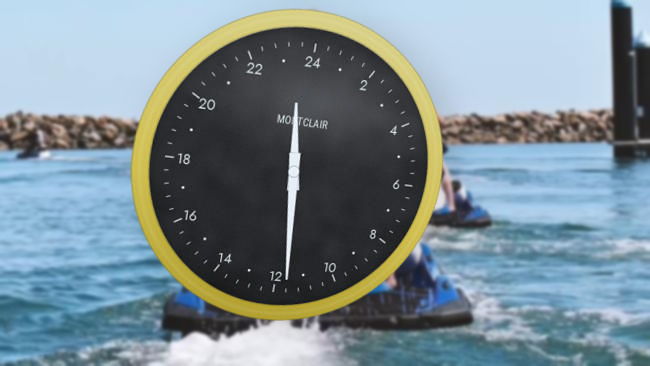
23:29
